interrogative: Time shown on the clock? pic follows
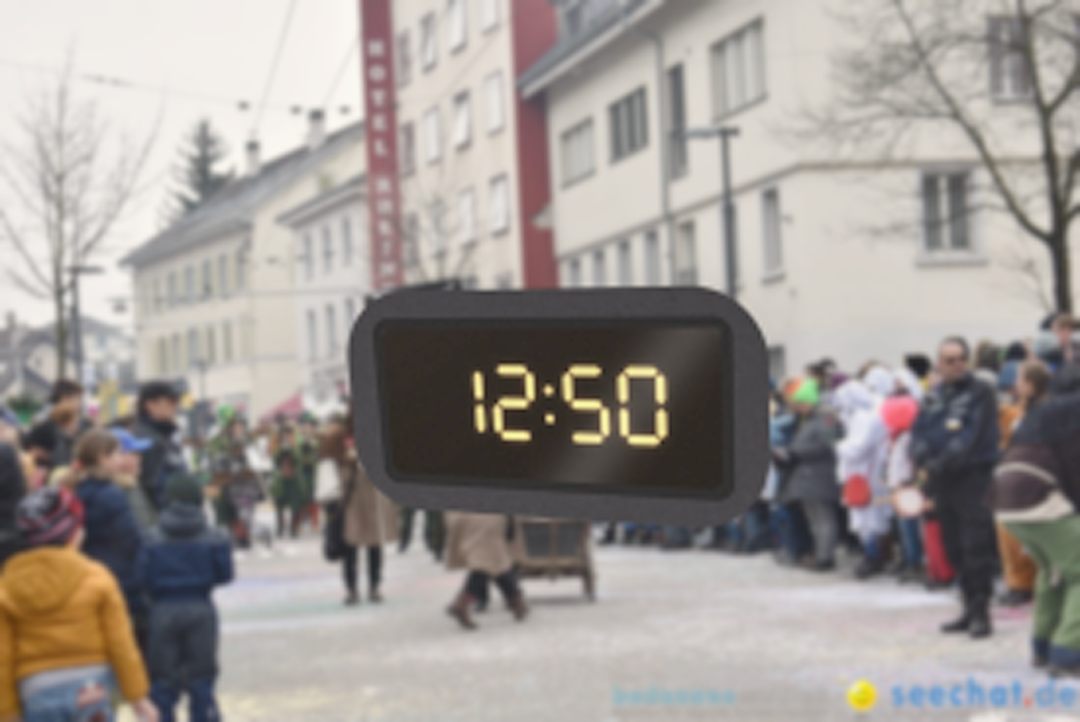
12:50
